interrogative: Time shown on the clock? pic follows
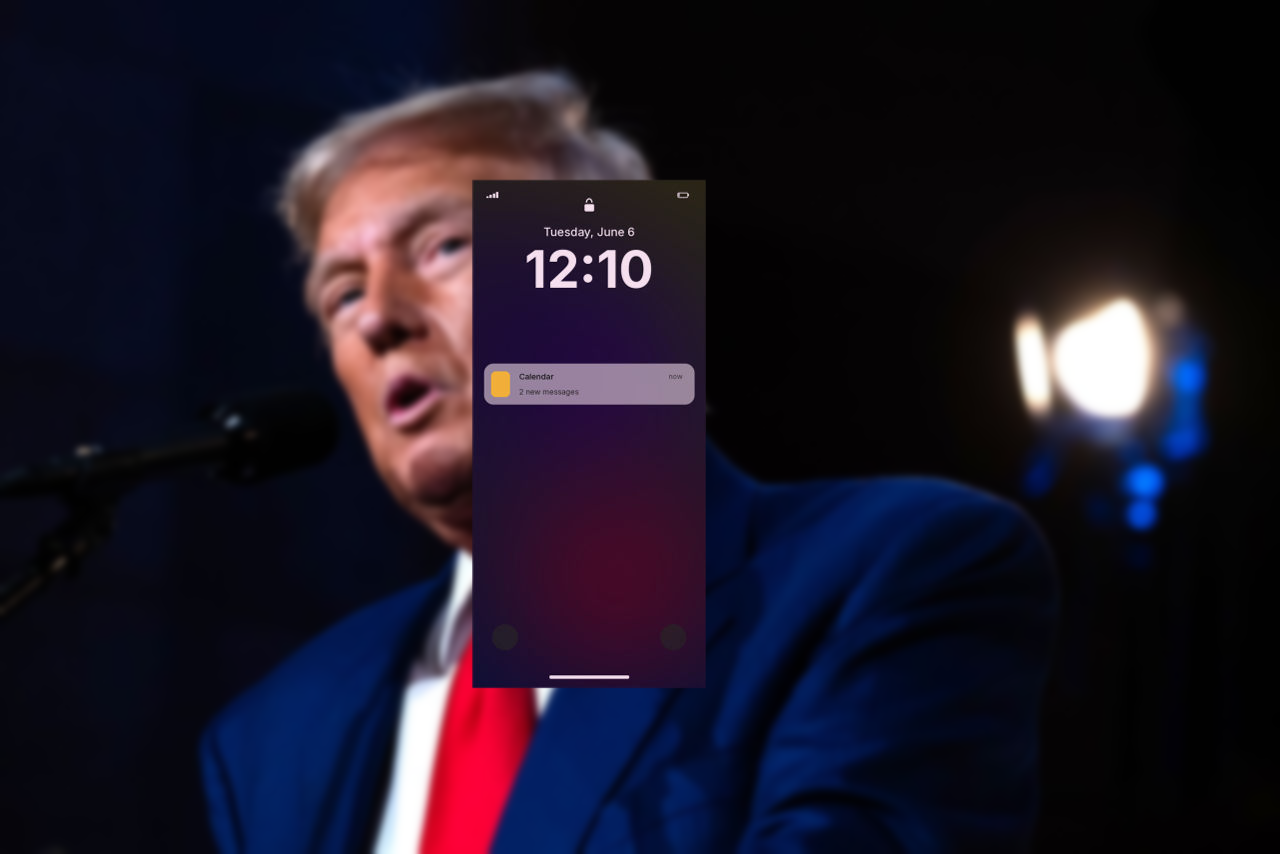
12:10
